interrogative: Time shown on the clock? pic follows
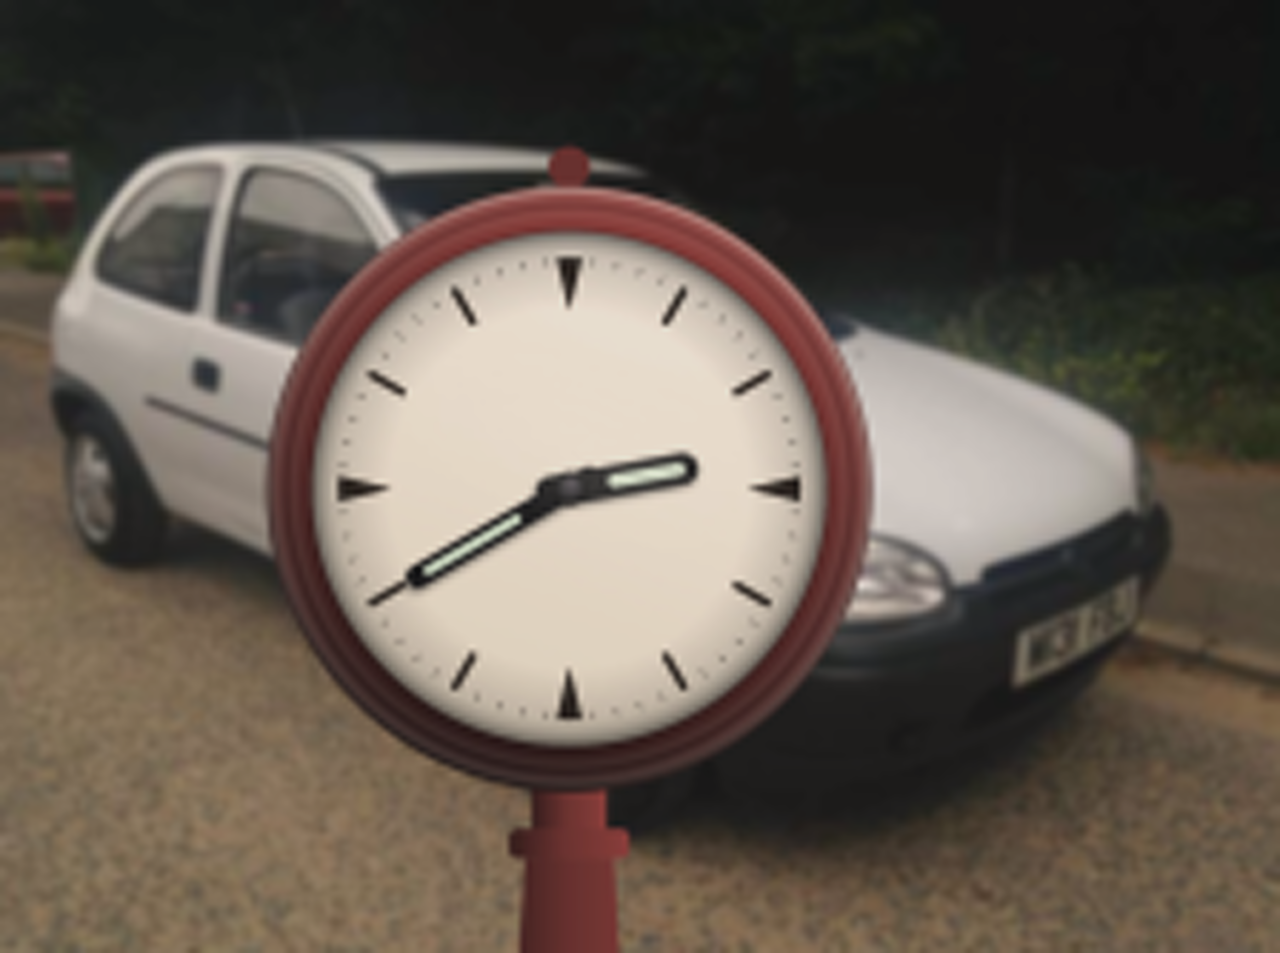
2:40
